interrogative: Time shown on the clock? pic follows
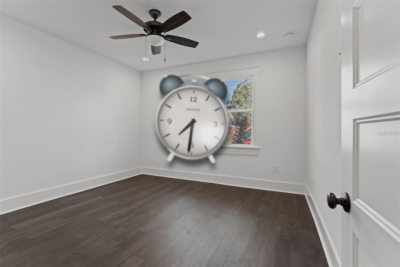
7:31
